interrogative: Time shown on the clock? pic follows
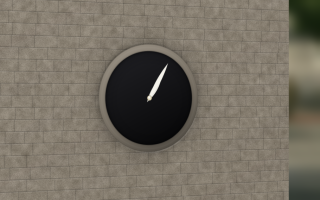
1:05
